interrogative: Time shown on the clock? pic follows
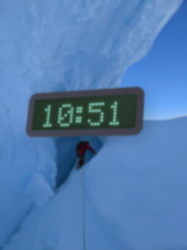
10:51
